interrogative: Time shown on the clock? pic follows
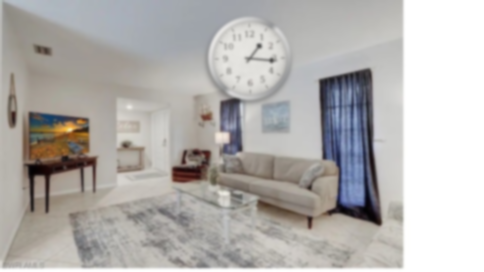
1:16
